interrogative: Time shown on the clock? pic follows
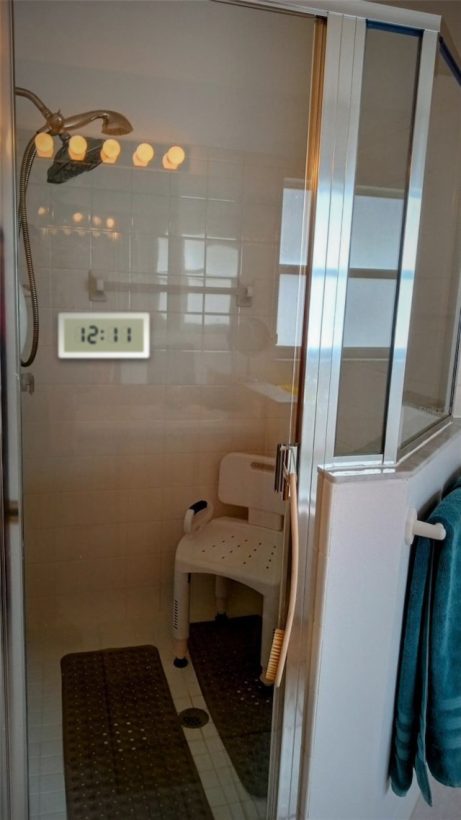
12:11
